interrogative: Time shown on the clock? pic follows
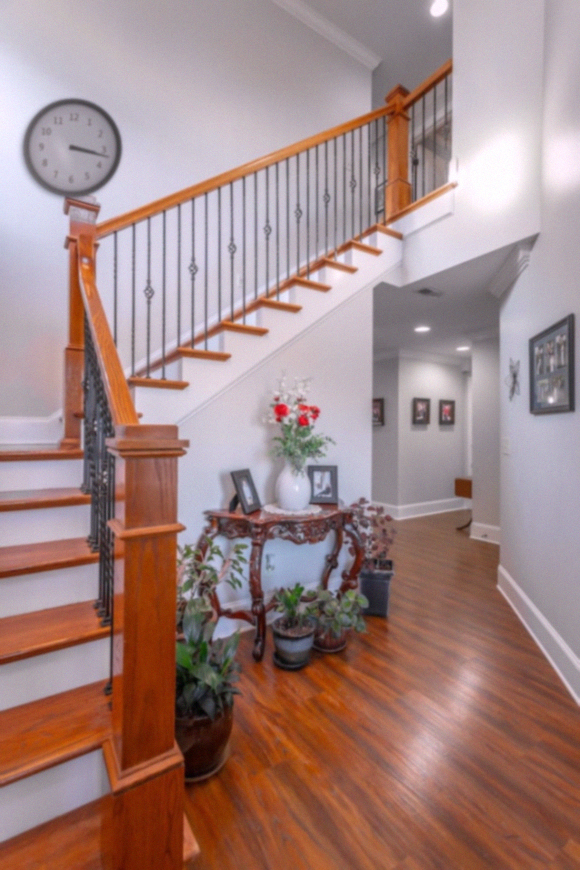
3:17
